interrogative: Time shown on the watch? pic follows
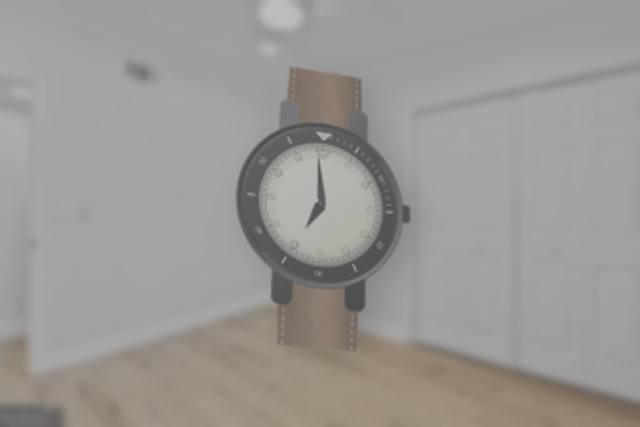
6:59
